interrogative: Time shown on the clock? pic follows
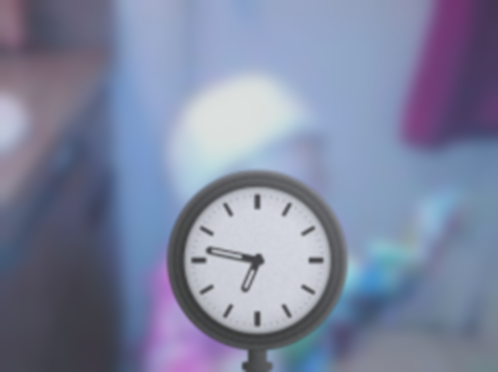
6:47
